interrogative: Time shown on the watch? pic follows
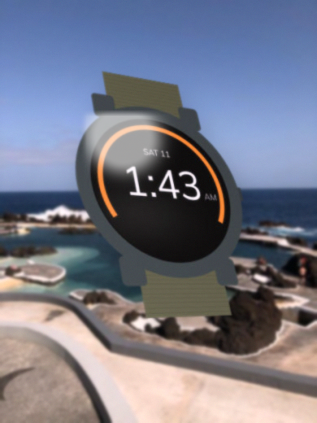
1:43
